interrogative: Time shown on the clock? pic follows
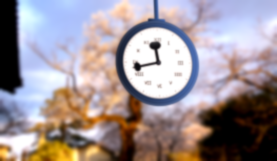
11:43
